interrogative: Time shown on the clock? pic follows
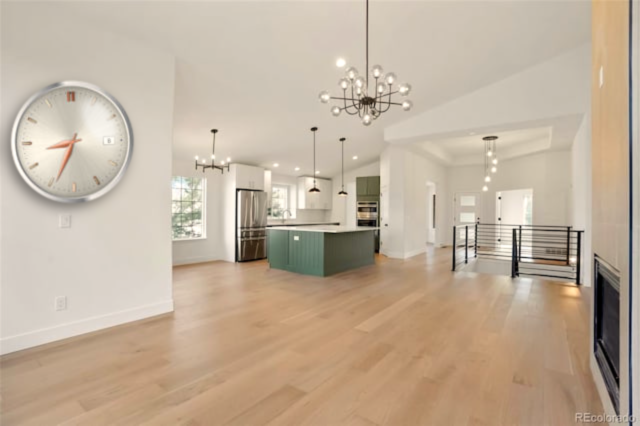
8:34
